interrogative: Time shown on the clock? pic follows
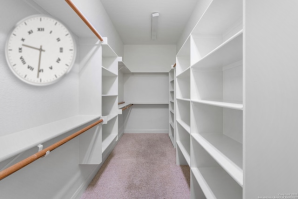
9:31
